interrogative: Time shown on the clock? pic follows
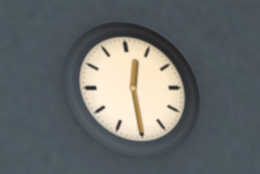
12:30
